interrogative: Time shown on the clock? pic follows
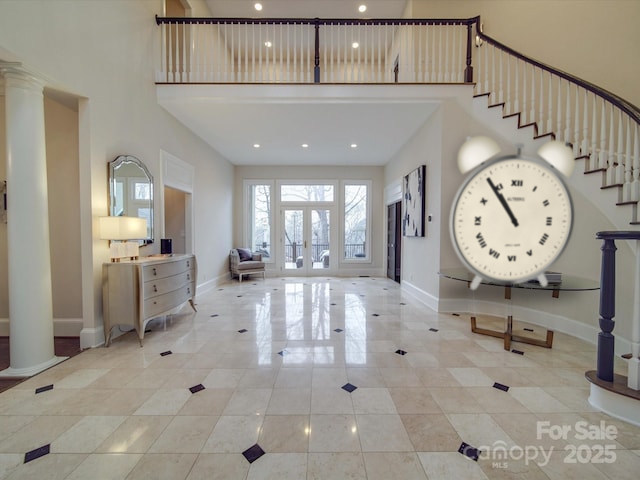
10:54
